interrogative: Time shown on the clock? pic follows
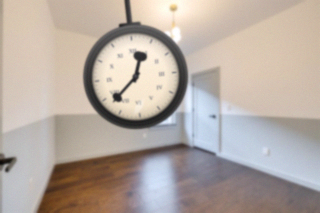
12:38
